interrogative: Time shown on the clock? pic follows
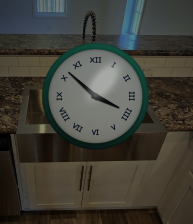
3:52
